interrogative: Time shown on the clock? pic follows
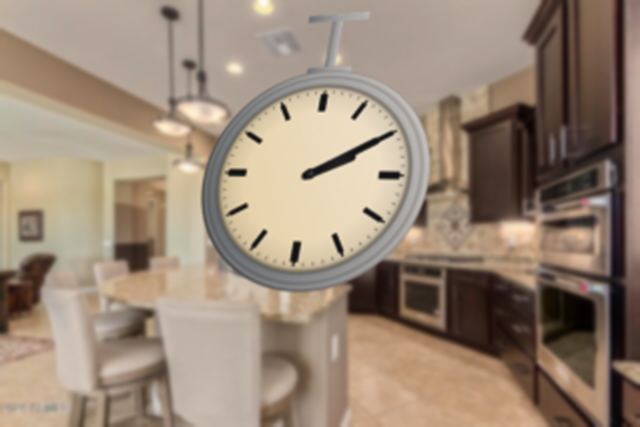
2:10
